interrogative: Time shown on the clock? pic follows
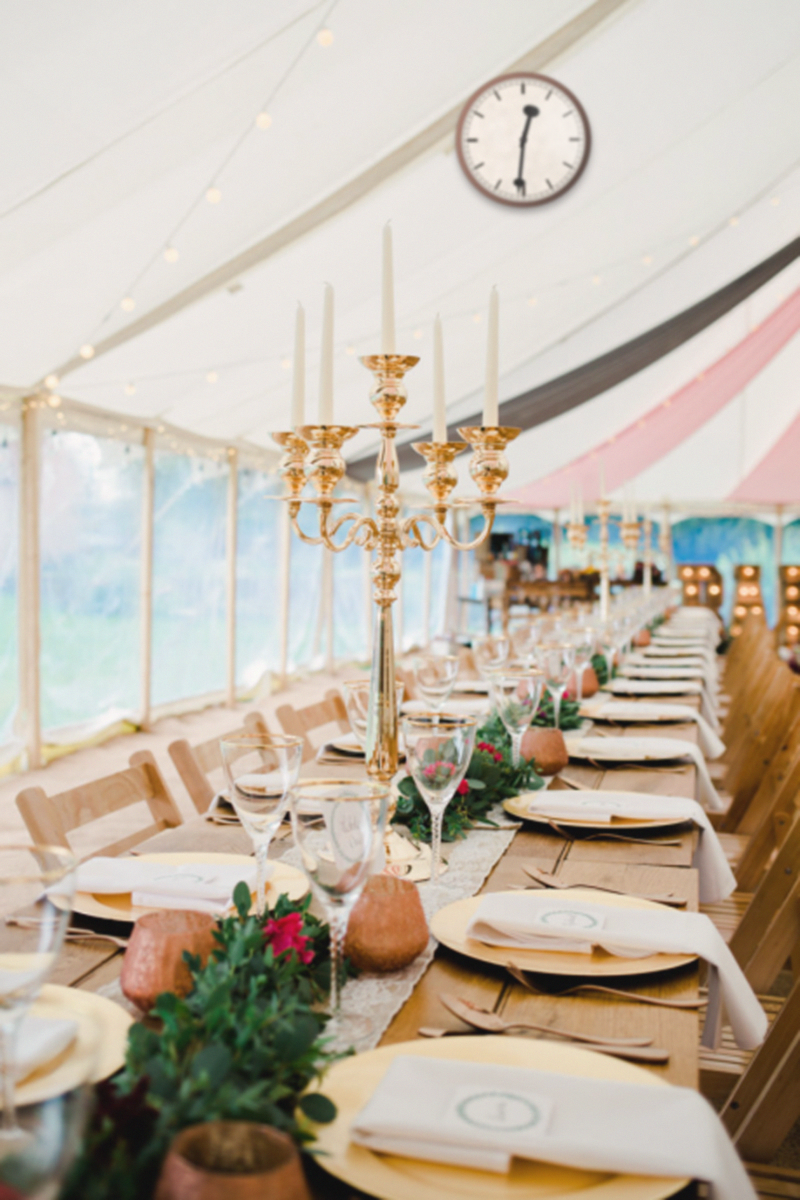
12:31
